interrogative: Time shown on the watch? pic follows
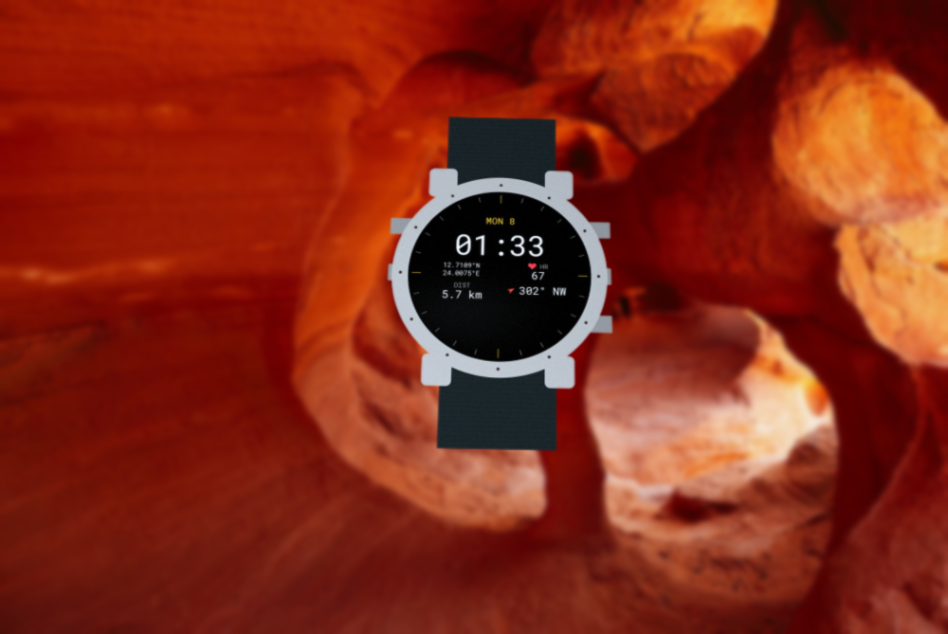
1:33
